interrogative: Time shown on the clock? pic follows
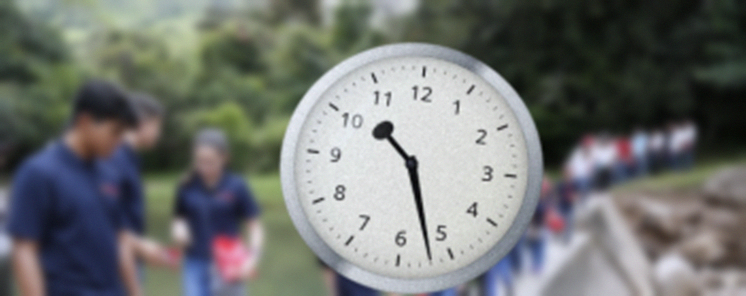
10:27
